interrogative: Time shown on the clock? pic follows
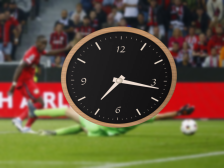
7:17
